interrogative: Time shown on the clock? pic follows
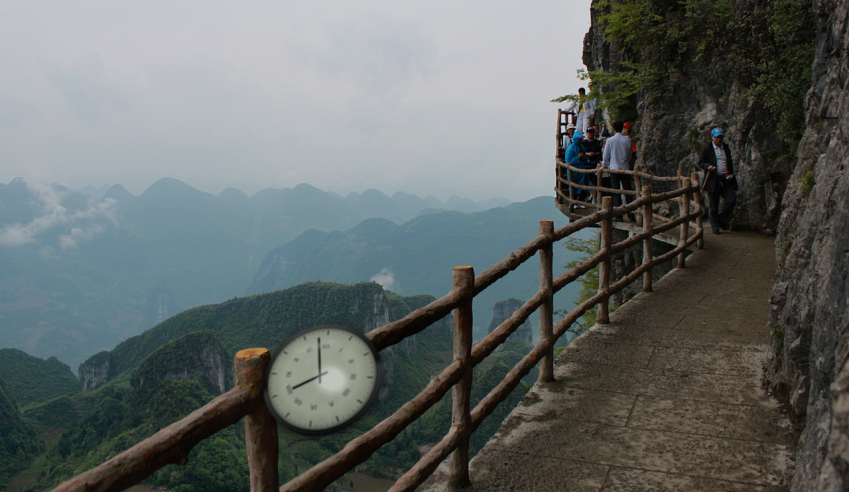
7:58
